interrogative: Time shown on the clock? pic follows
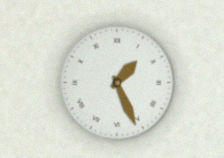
1:26
